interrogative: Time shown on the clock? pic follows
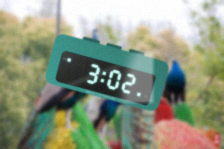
3:02
